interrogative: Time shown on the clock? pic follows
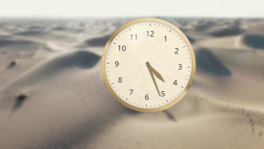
4:26
